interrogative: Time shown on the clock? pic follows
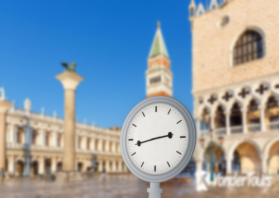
2:43
